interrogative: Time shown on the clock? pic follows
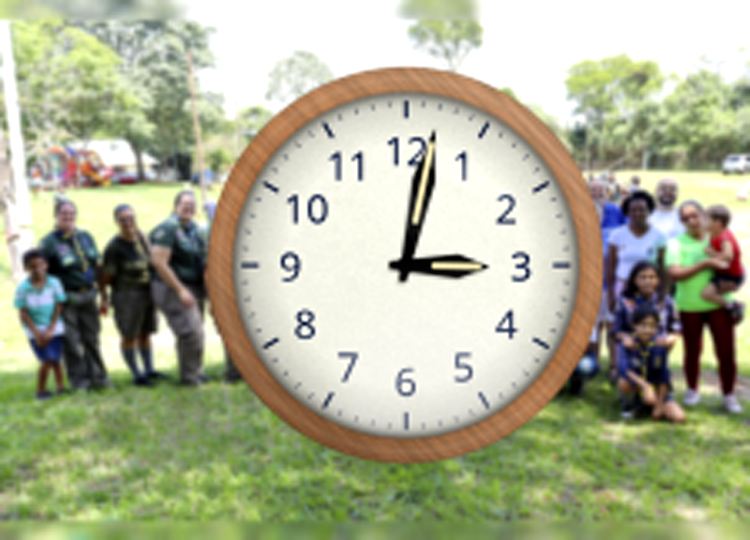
3:02
